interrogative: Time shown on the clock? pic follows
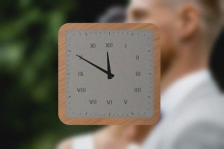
11:50
